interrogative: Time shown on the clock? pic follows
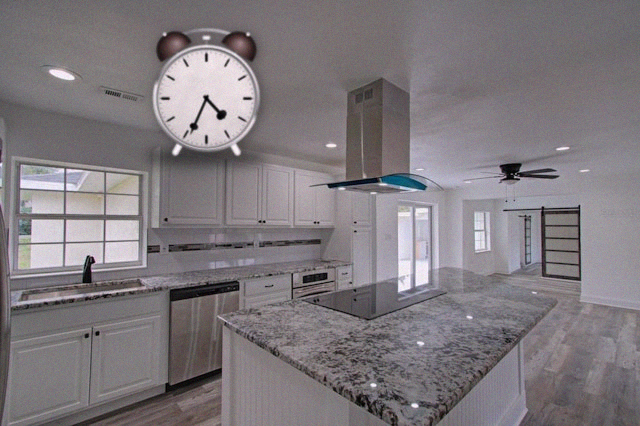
4:34
